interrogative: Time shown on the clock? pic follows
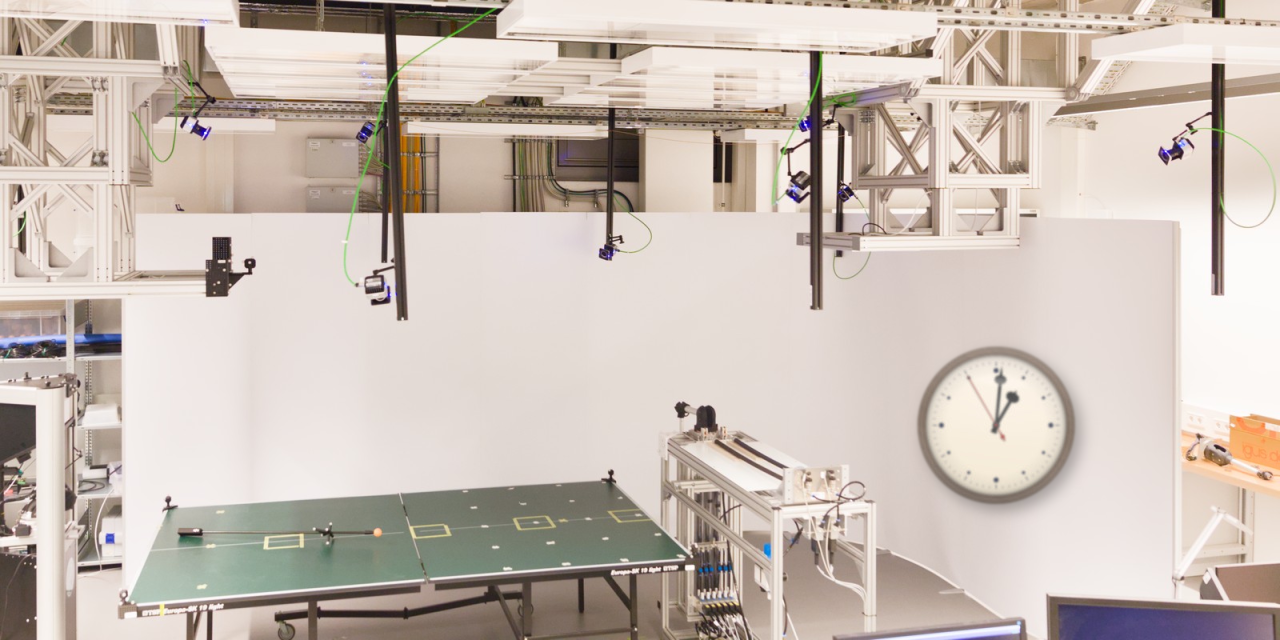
1:00:55
